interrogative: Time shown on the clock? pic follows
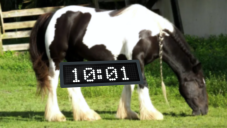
10:01
